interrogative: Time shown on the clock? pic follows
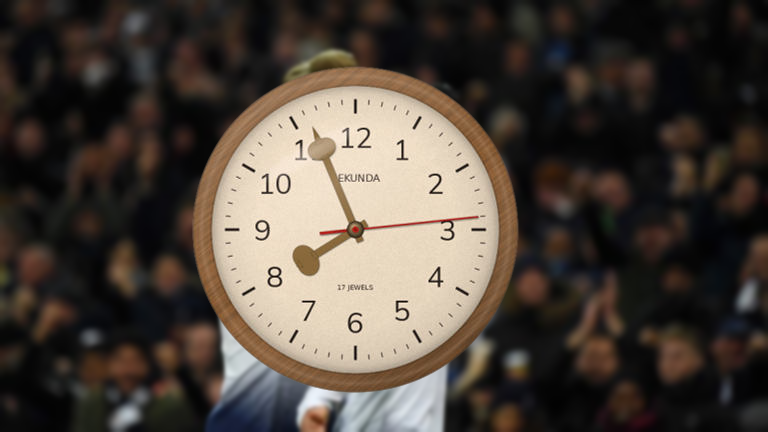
7:56:14
